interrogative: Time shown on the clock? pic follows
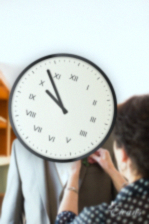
9:53
